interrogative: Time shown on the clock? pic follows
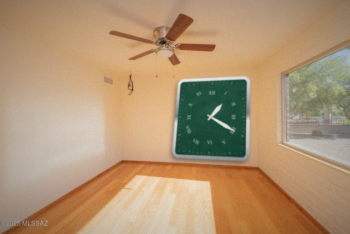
1:20
